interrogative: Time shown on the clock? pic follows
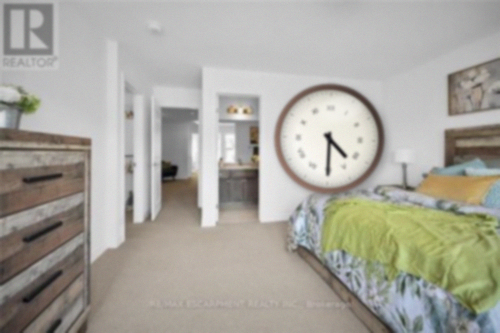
4:30
